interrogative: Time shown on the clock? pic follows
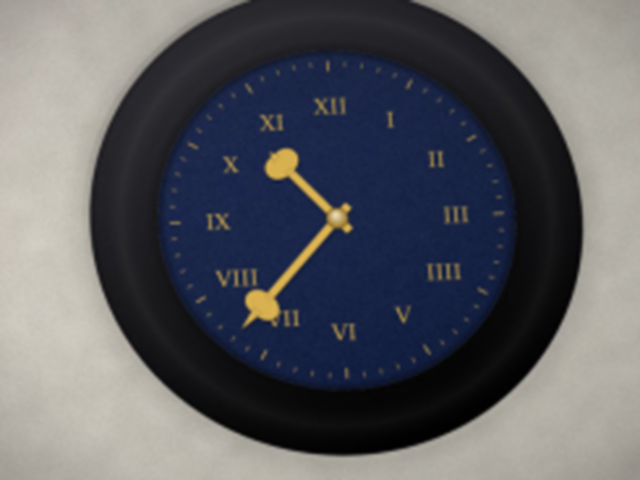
10:37
